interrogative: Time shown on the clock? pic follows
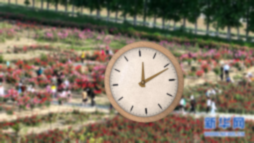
12:11
